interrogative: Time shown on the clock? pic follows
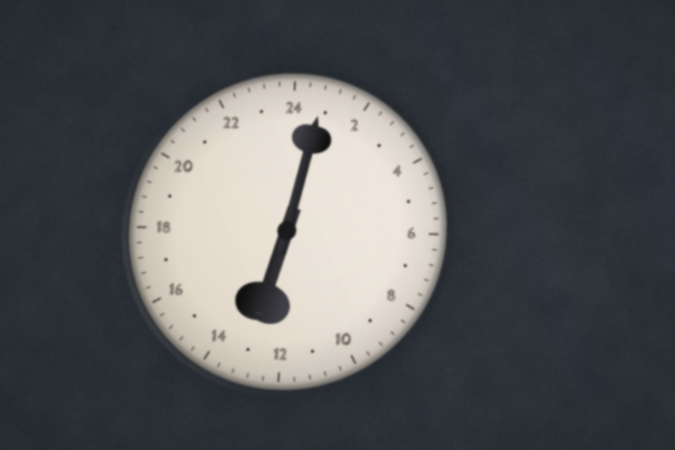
13:02
